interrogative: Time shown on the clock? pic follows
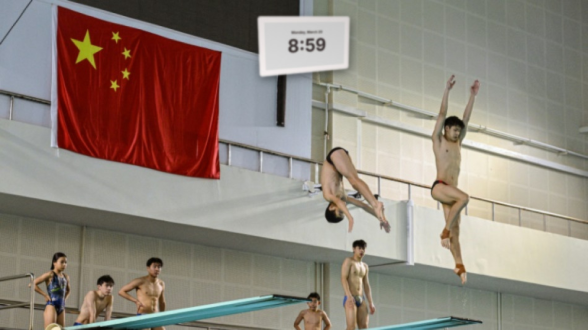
8:59
